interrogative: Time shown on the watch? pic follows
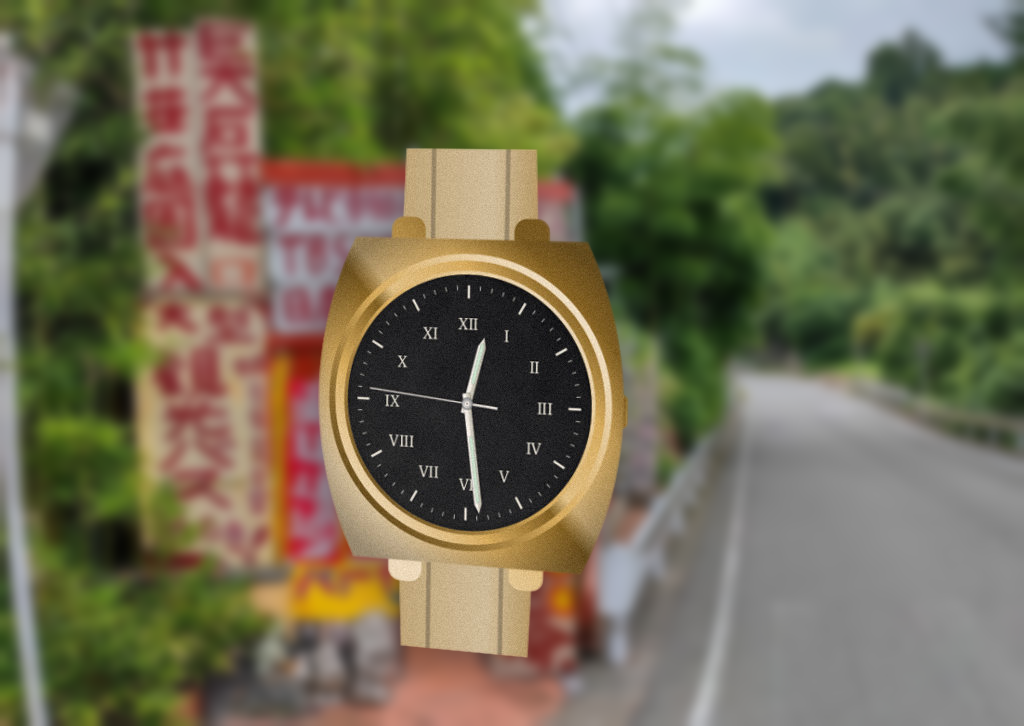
12:28:46
